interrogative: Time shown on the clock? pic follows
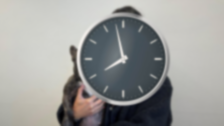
7:58
